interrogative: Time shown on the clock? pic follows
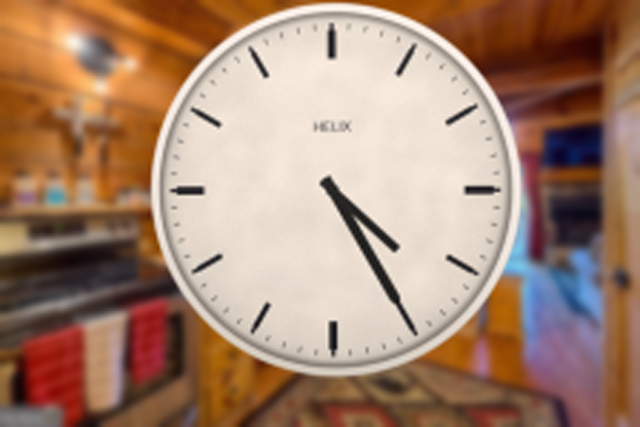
4:25
